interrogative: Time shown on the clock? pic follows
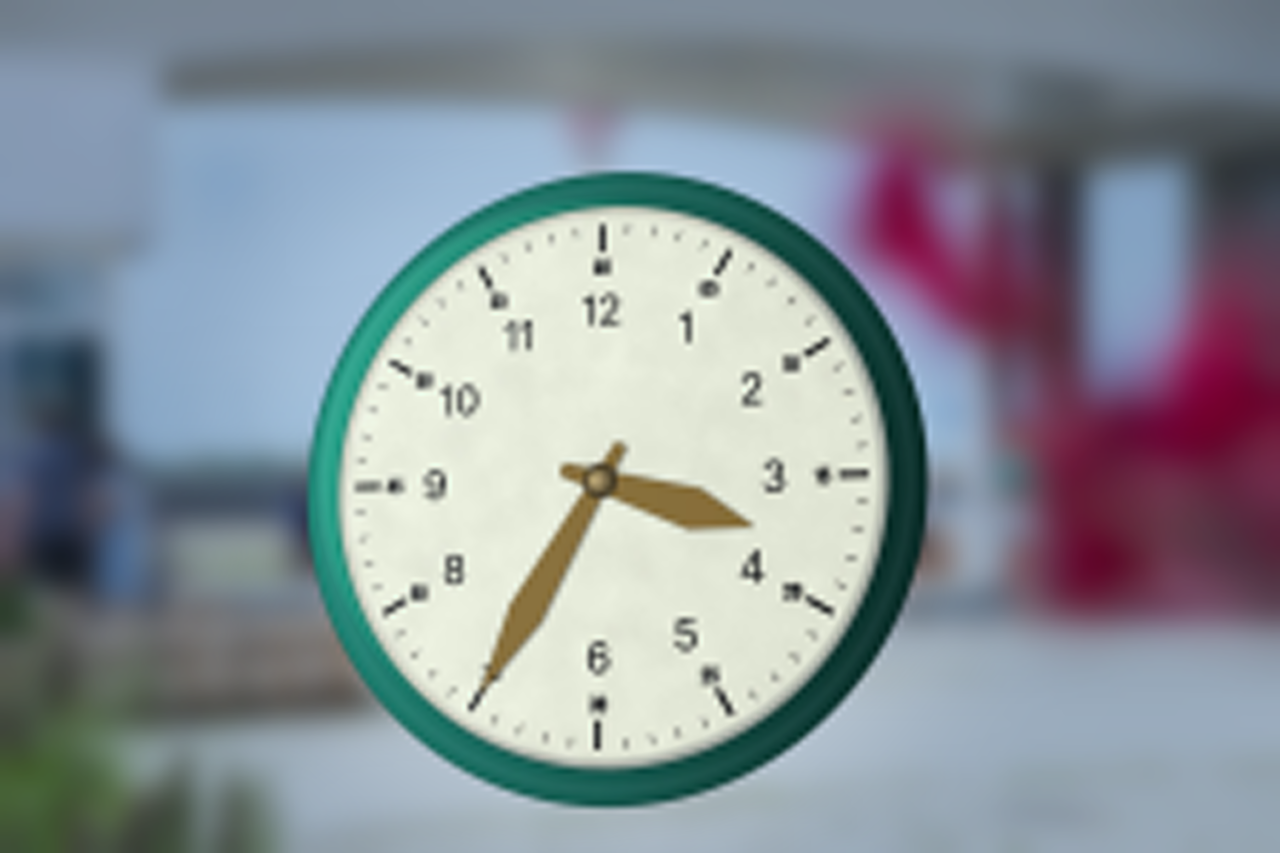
3:35
